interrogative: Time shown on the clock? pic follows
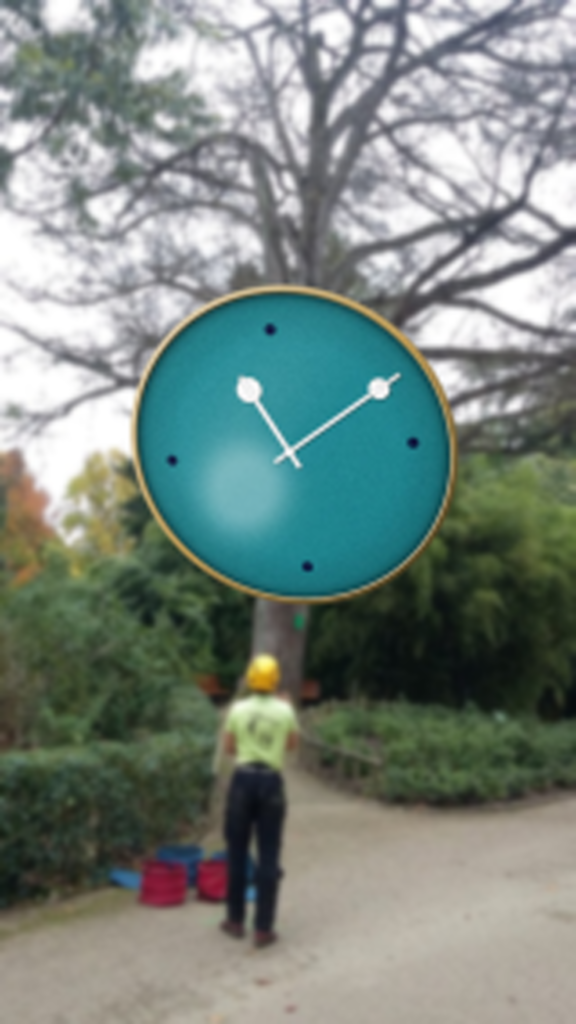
11:10
